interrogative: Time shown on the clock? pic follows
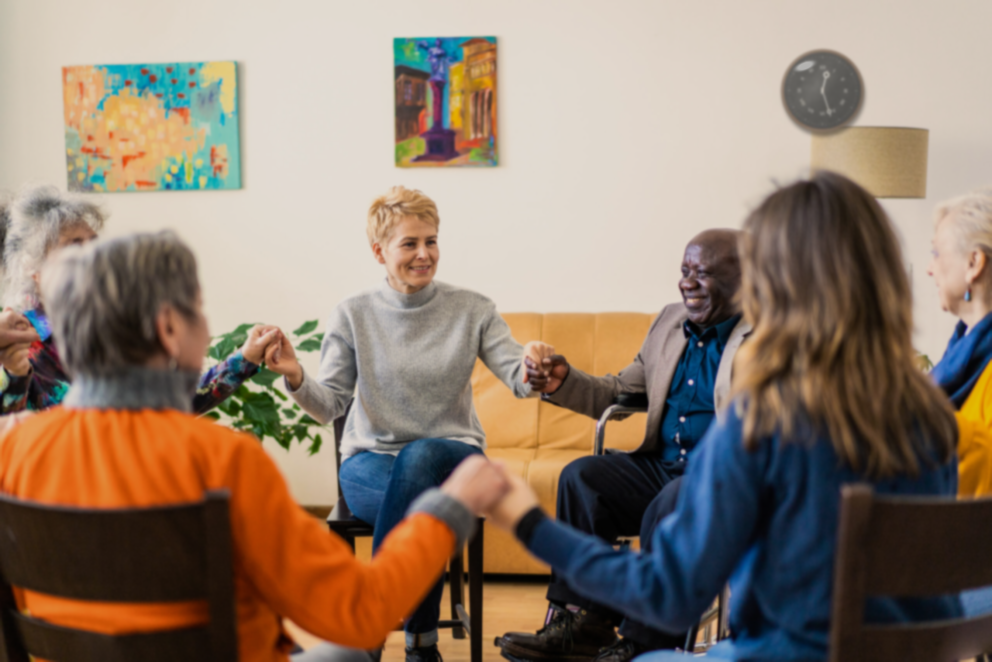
12:27
